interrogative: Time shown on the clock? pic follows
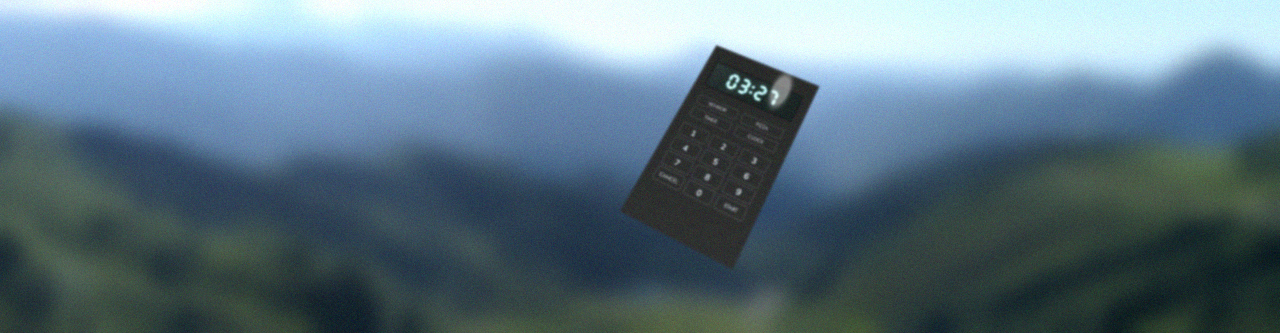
3:27
